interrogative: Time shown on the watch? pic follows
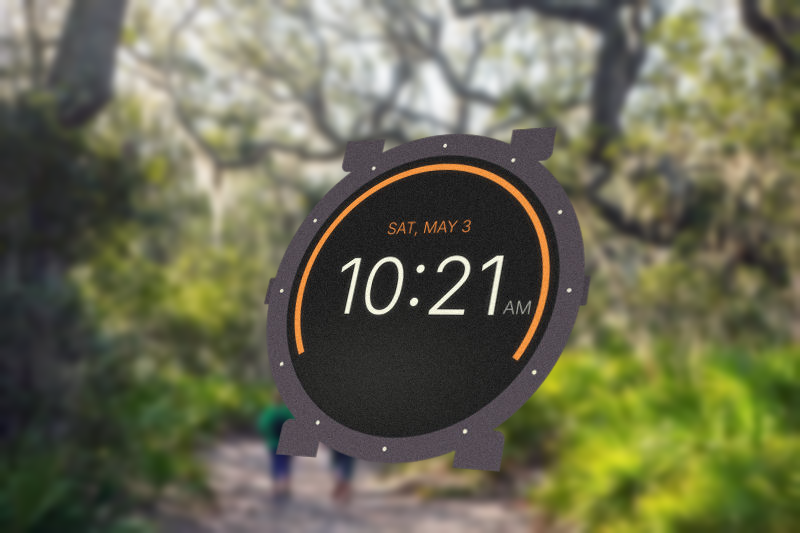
10:21
